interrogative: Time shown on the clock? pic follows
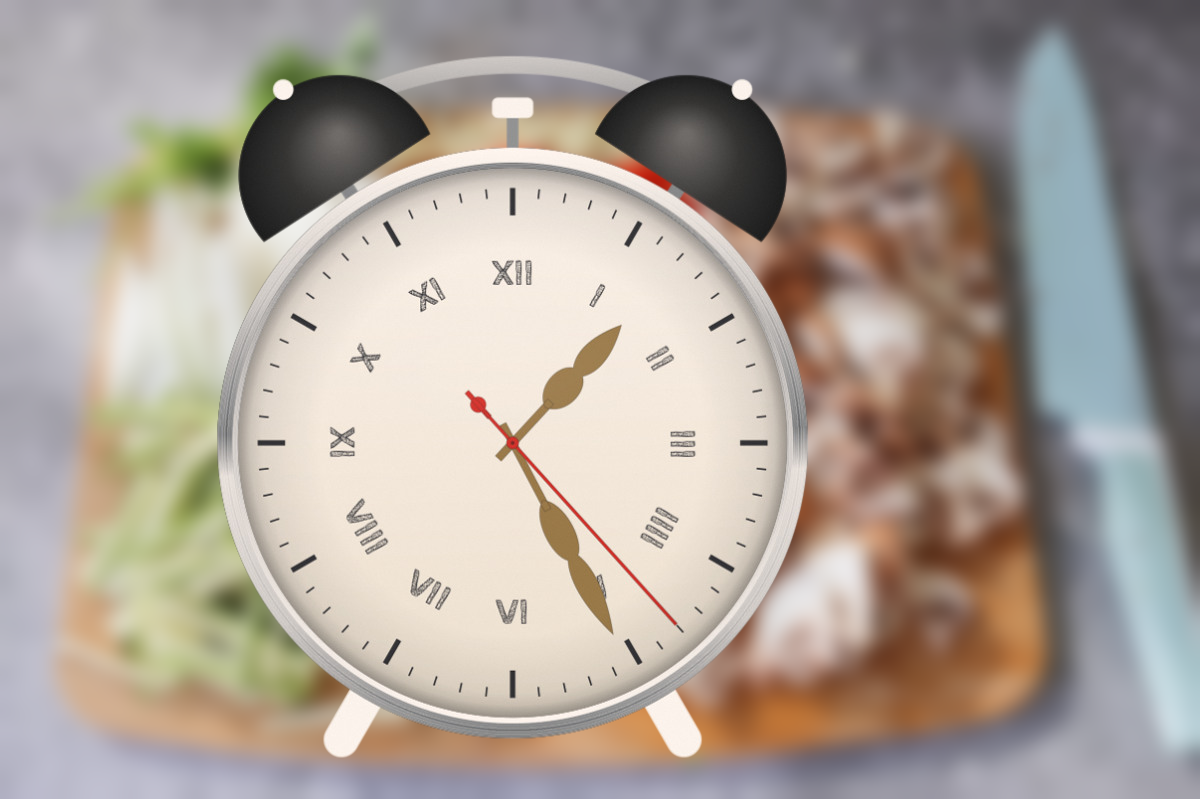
1:25:23
